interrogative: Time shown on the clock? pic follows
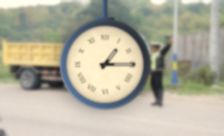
1:15
